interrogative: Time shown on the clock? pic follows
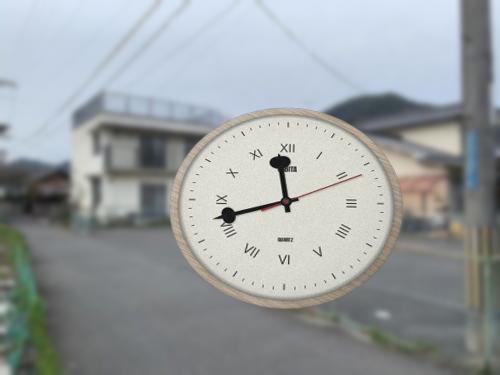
11:42:11
